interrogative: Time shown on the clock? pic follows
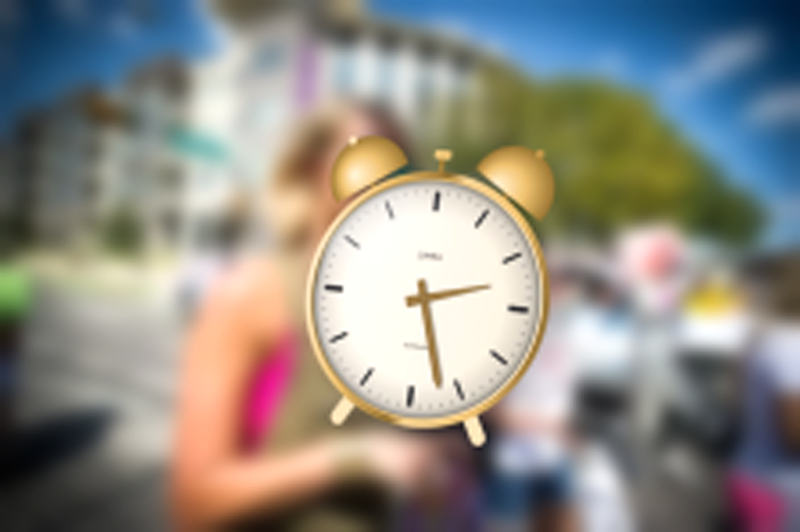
2:27
